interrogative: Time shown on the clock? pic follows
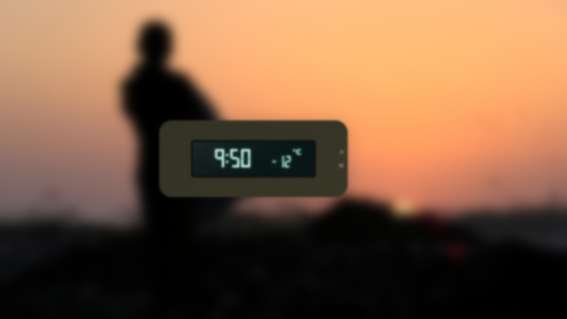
9:50
